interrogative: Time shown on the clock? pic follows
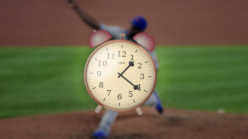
1:21
